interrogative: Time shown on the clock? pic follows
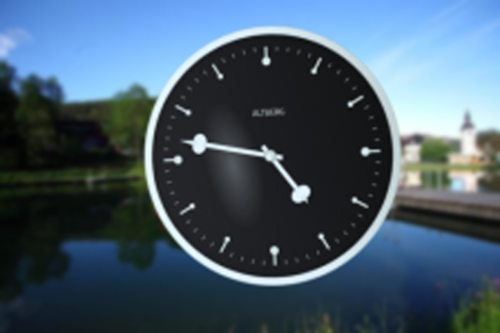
4:47
